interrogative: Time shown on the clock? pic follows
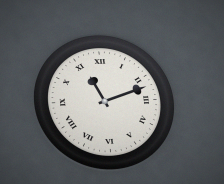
11:12
